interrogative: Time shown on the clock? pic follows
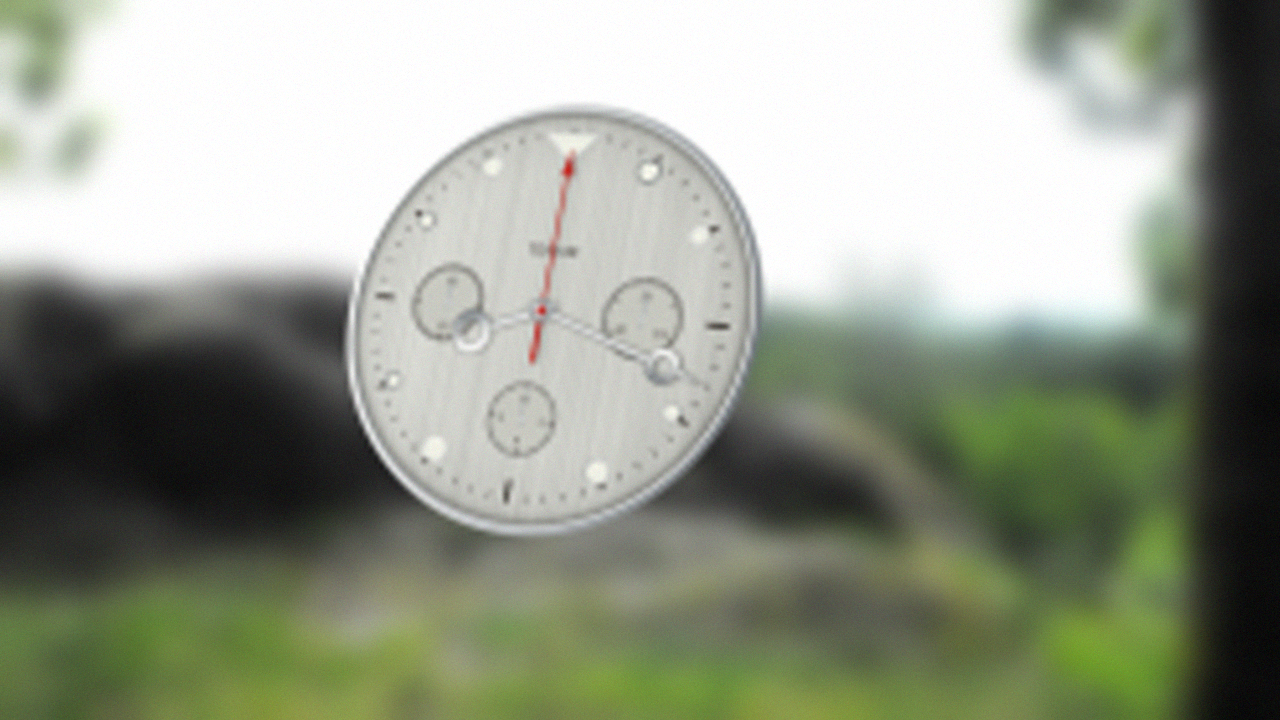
8:18
